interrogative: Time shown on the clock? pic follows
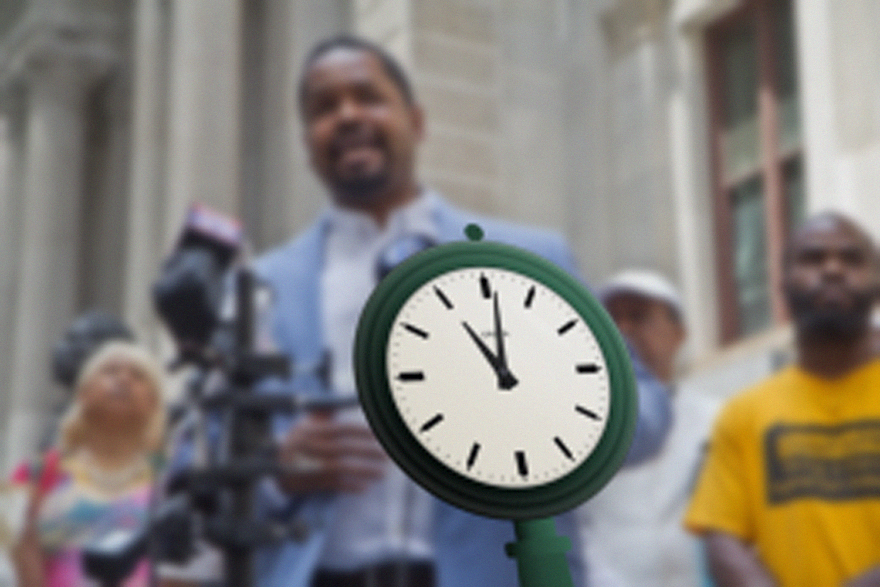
11:01
